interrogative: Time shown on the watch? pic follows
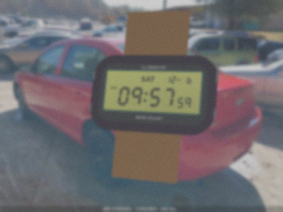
9:57
